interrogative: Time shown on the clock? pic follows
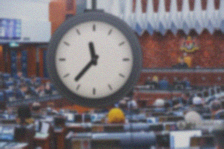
11:37
